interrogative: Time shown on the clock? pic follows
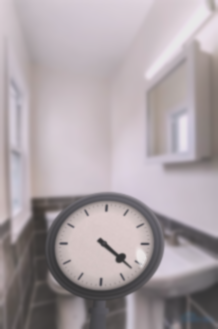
4:22
